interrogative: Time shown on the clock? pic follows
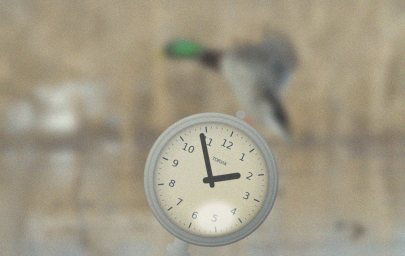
1:54
